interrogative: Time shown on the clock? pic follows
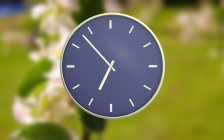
6:53
